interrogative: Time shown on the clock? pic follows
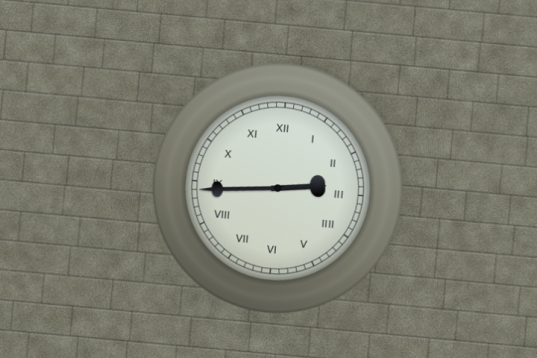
2:44
